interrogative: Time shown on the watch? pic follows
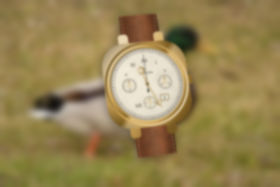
11:26
